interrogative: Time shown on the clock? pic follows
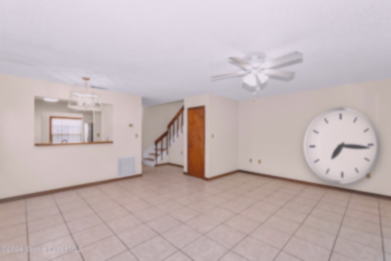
7:16
